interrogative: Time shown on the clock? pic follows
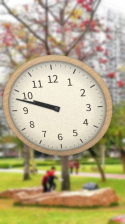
9:48
